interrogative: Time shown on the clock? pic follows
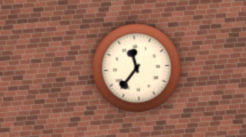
11:37
